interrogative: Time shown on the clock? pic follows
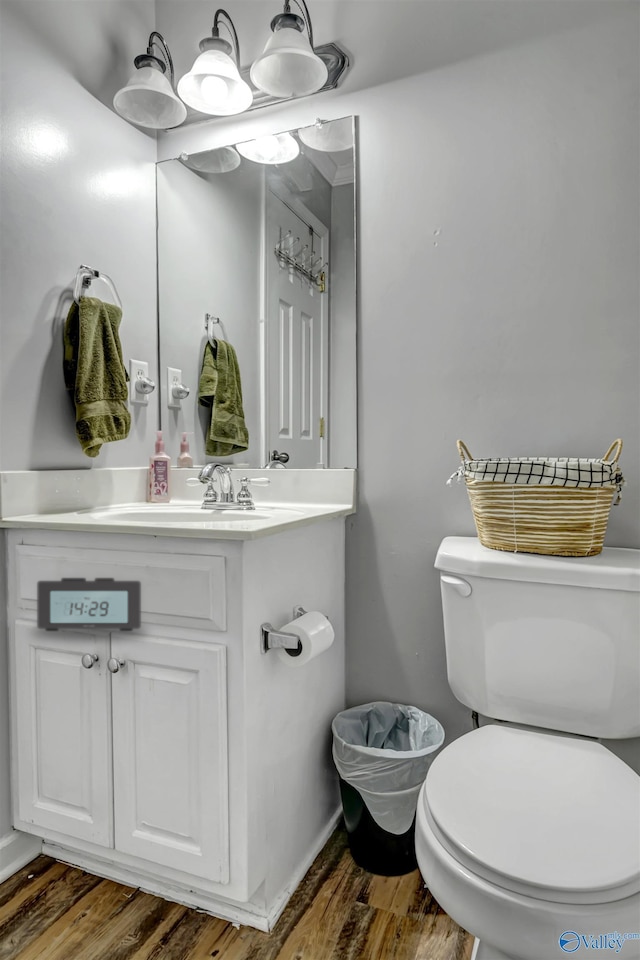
14:29
